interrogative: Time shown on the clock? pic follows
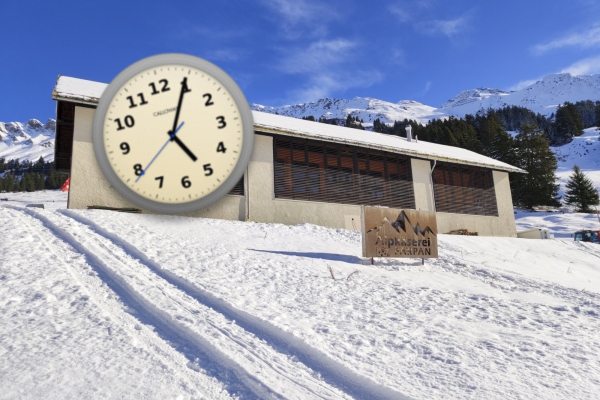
5:04:39
